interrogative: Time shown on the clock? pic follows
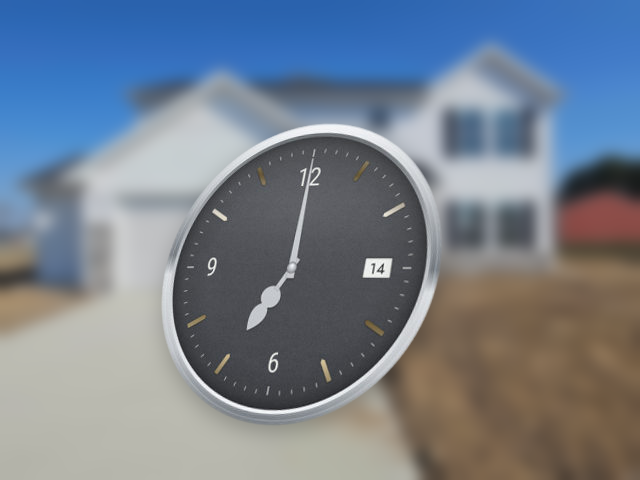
7:00
